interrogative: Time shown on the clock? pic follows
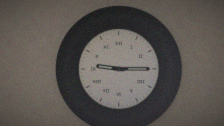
9:15
